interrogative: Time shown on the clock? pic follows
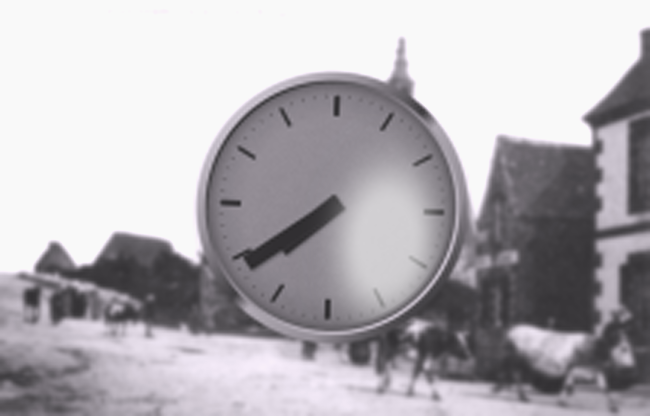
7:39
